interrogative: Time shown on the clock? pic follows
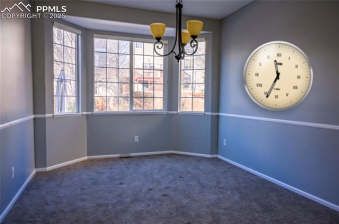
11:34
